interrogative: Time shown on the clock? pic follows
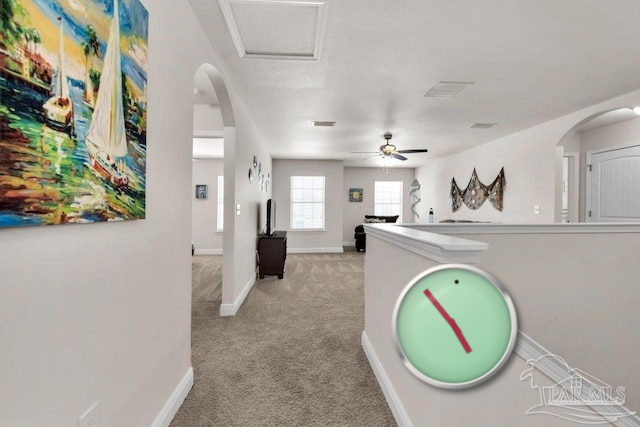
4:53
